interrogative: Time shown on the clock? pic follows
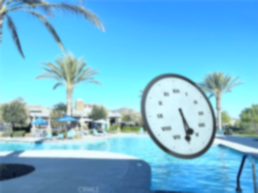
5:30
